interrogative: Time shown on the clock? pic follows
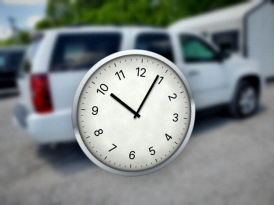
10:04
